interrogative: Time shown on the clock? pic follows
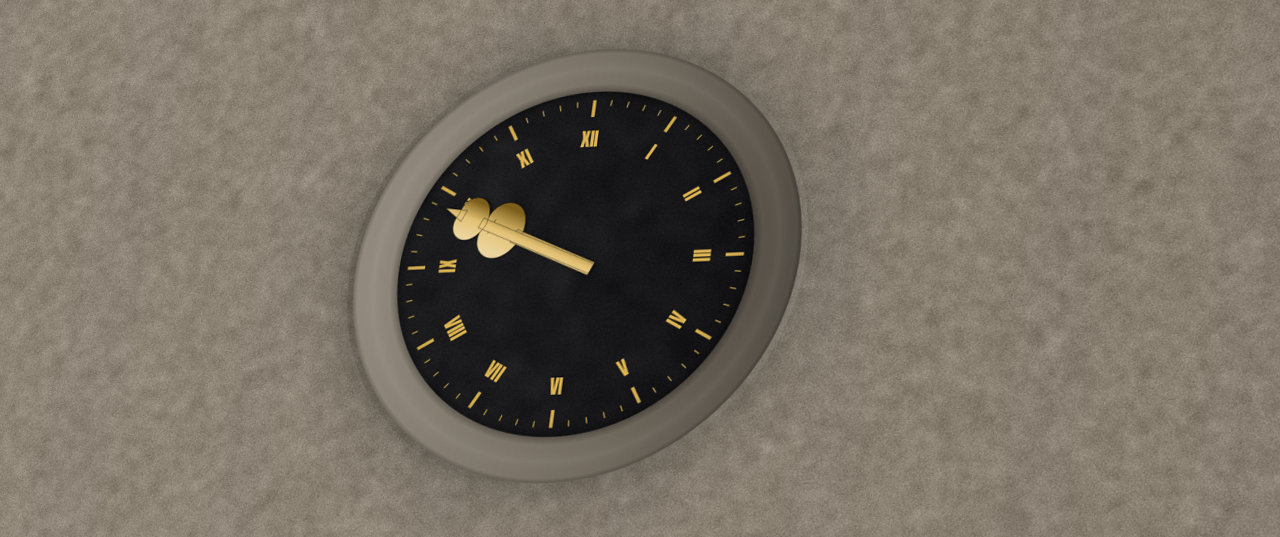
9:49
